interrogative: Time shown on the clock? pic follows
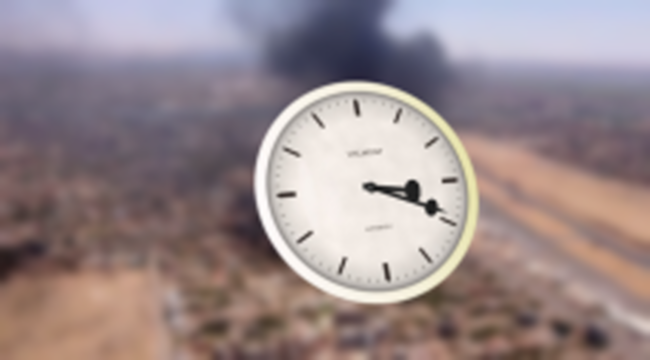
3:19
